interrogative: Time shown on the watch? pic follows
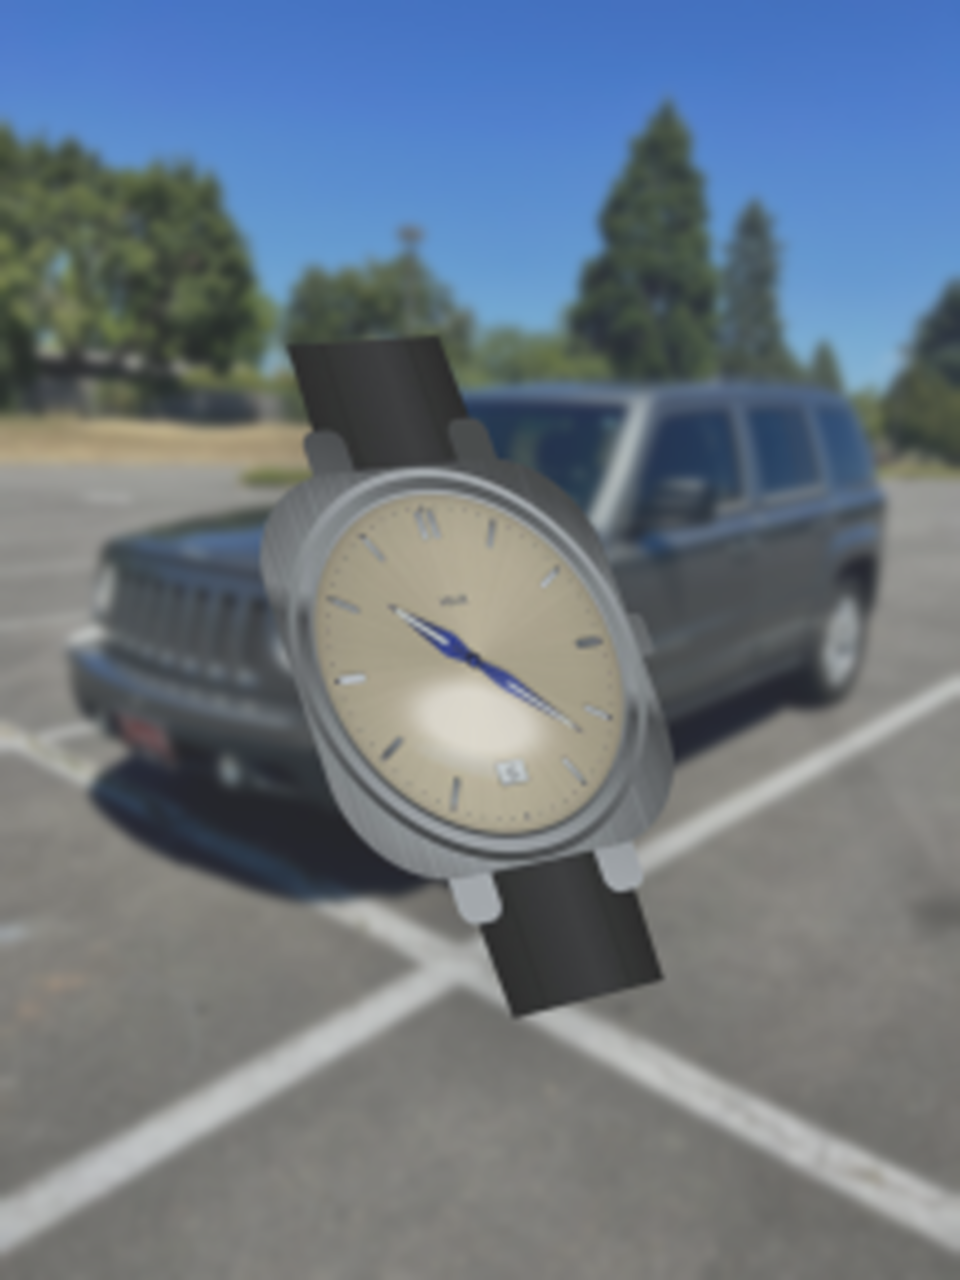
10:22
